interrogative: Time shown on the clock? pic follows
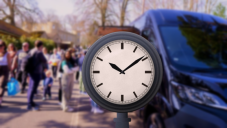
10:09
